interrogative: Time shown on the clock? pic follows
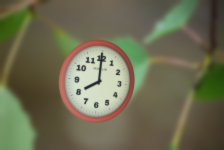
8:00
